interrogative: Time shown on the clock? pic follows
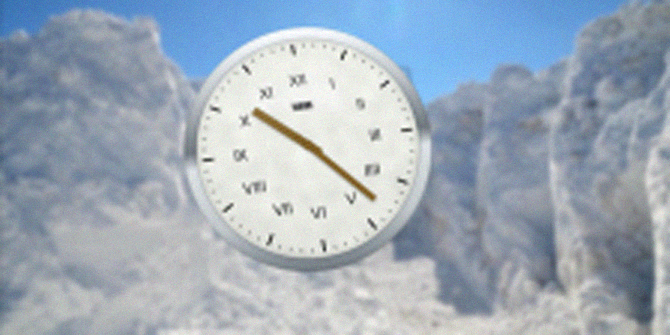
10:23
